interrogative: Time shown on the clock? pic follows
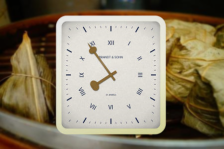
7:54
